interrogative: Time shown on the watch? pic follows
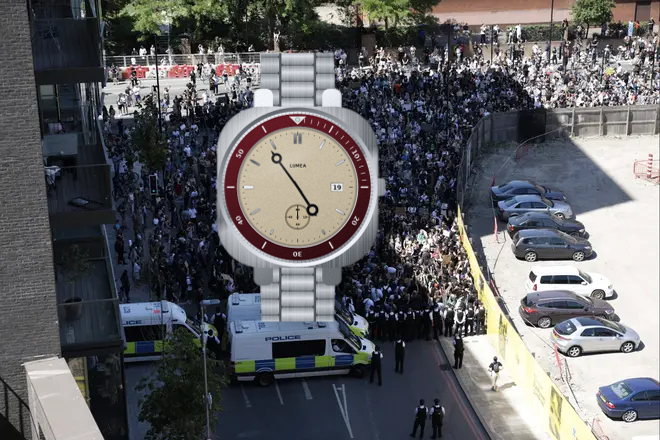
4:54
